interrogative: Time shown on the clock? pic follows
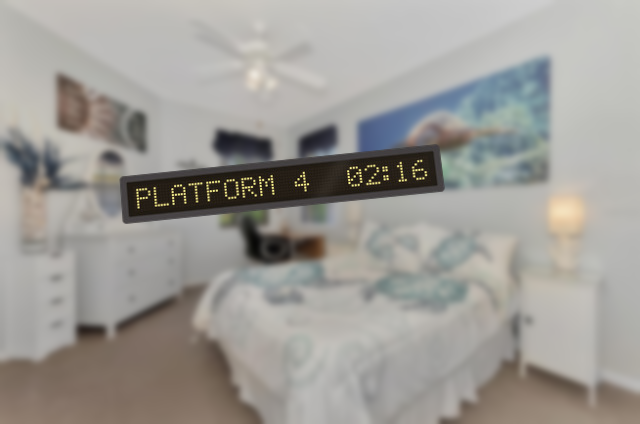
2:16
